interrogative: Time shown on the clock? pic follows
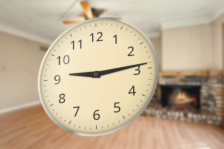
9:14
